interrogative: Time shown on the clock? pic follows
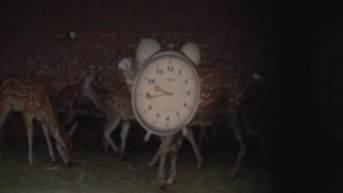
9:44
